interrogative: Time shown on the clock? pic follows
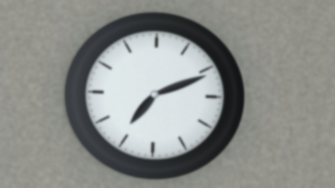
7:11
